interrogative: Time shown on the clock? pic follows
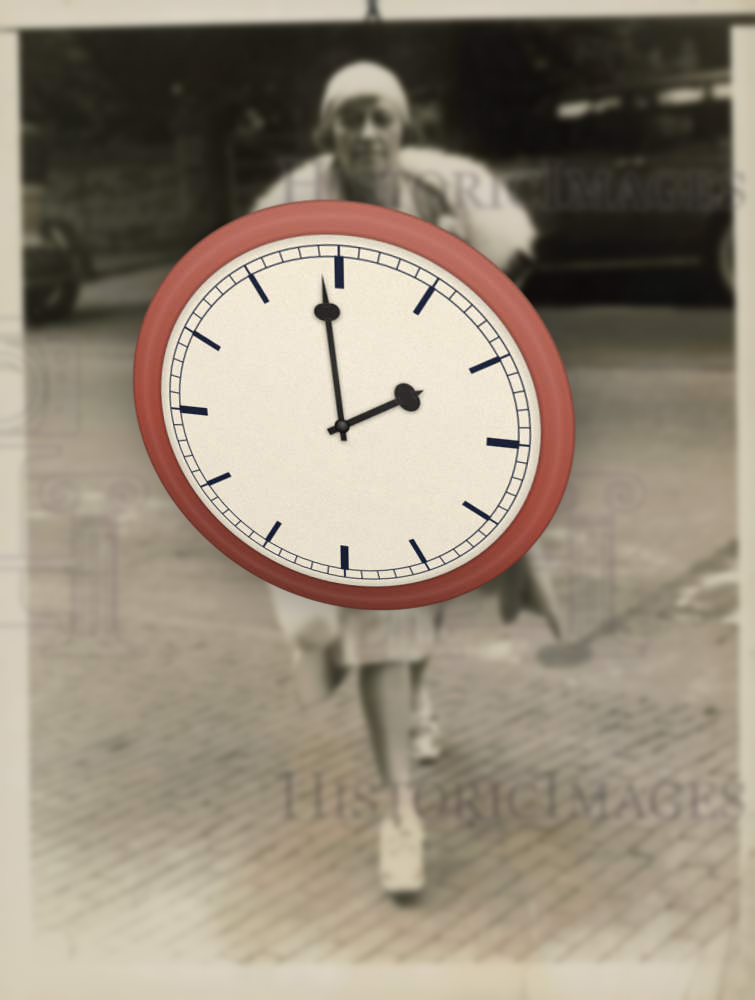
1:59
